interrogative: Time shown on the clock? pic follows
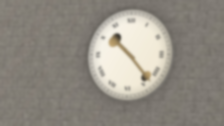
10:23
